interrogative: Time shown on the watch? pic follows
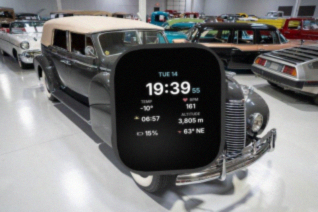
19:39
